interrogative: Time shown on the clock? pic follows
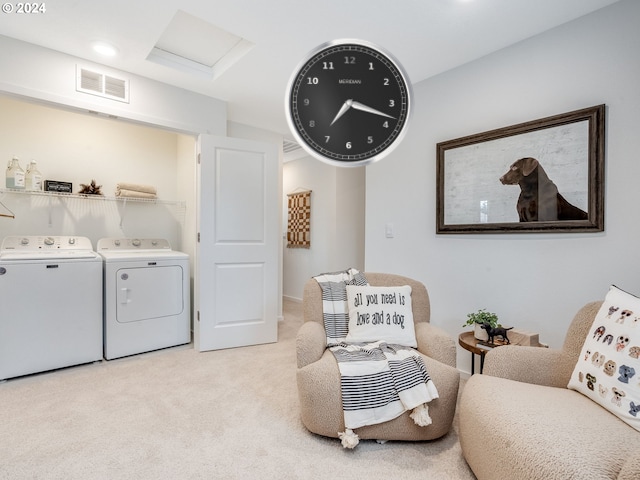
7:18
